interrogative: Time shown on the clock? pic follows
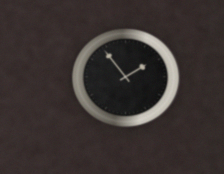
1:54
